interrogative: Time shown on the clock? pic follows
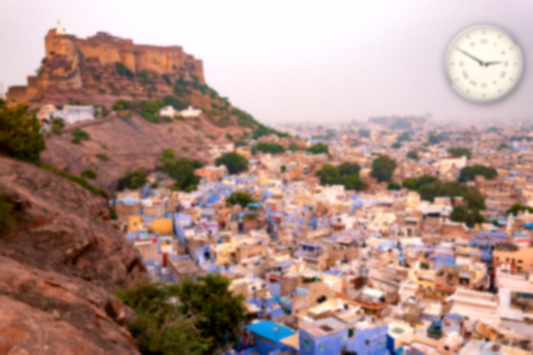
2:50
